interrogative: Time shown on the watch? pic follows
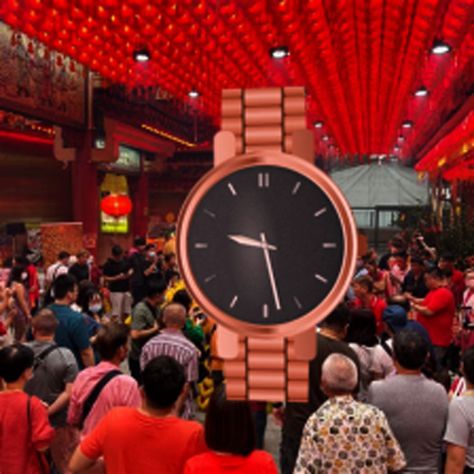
9:28
